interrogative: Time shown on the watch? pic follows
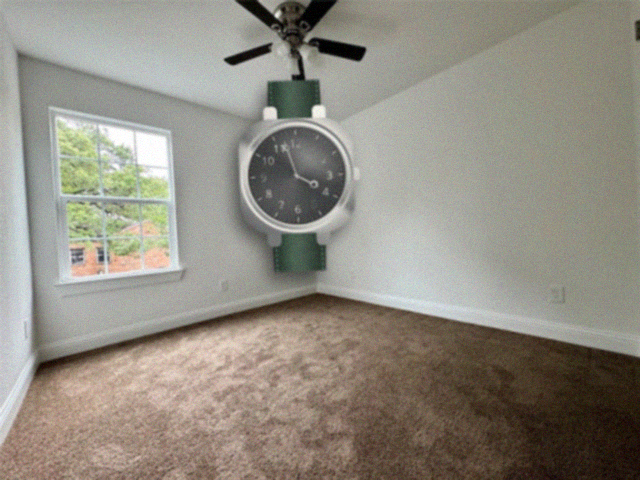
3:57
